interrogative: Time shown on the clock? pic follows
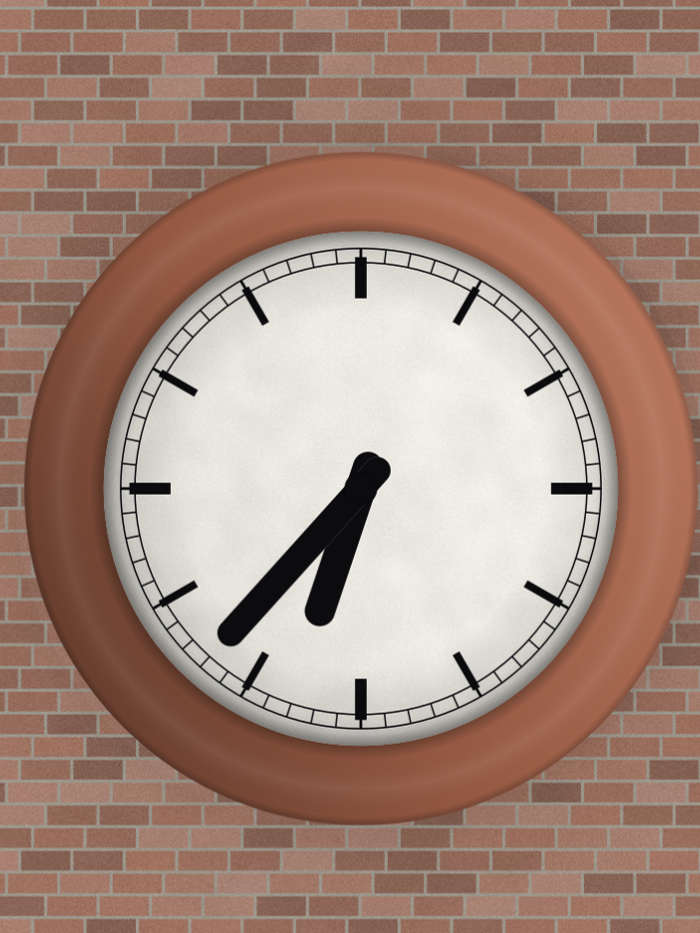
6:37
